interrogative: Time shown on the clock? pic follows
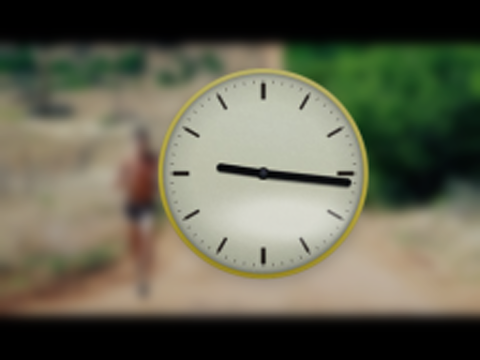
9:16
